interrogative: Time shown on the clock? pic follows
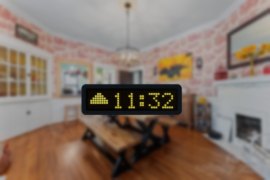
11:32
